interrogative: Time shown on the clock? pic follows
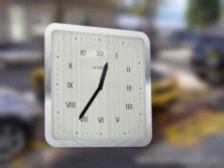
12:36
